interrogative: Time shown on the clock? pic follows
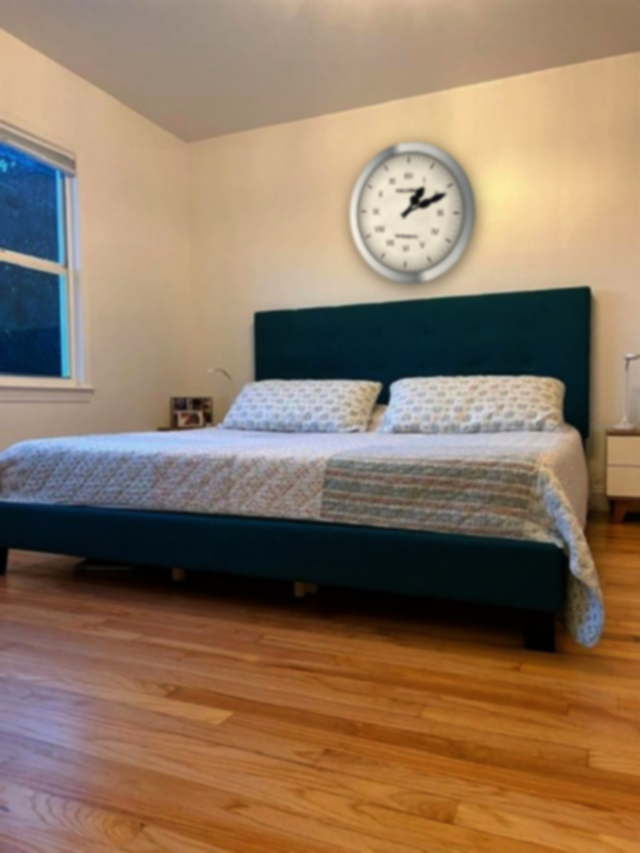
1:11
